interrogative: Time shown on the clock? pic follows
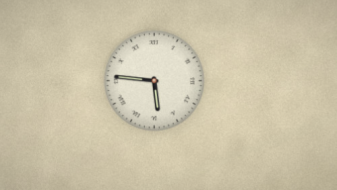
5:46
